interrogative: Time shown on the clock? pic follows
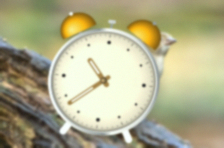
10:38
